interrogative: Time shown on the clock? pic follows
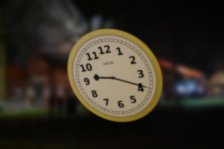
9:19
